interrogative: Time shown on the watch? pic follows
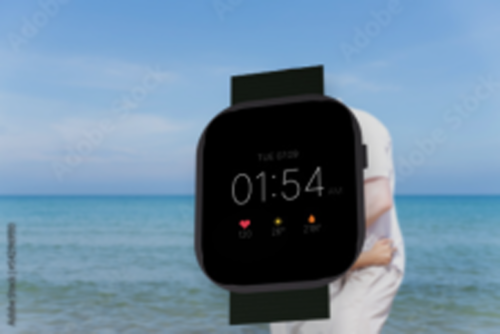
1:54
